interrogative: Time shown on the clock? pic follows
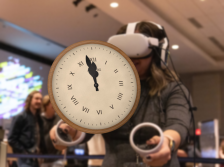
11:58
